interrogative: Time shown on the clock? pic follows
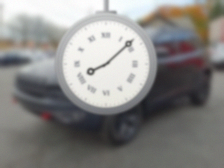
8:08
